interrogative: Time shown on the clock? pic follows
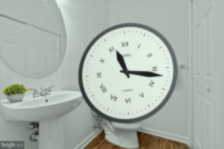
11:17
